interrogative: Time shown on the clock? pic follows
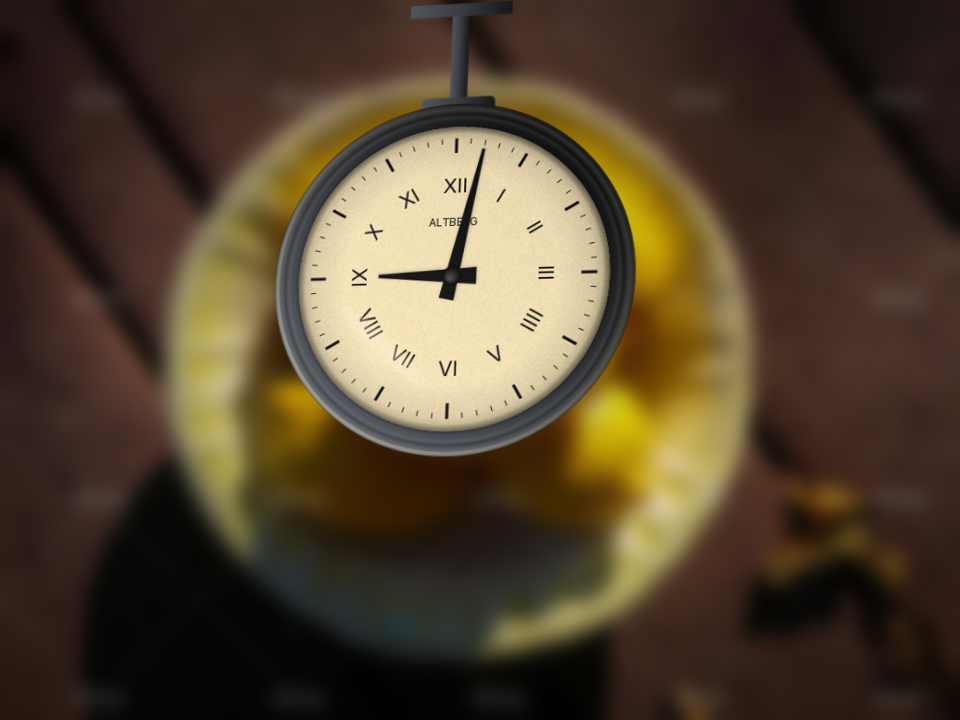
9:02
